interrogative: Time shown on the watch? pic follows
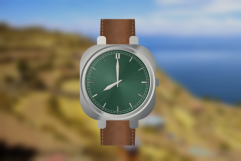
8:00
